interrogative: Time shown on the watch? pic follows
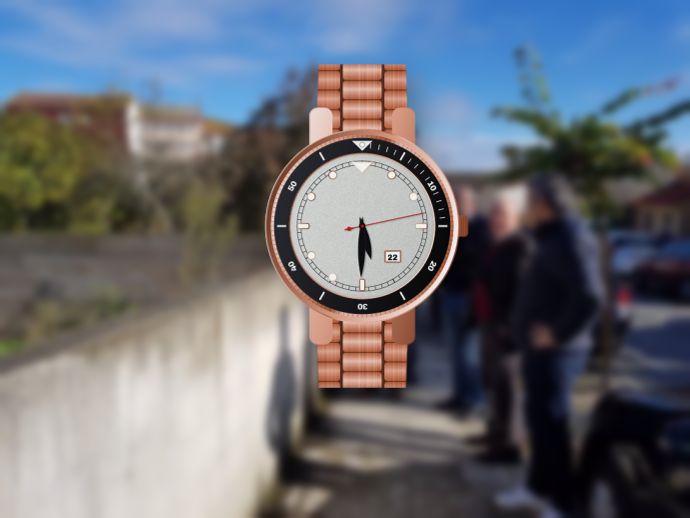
5:30:13
